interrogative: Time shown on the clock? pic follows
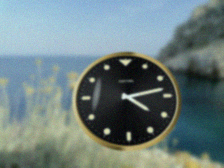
4:13
